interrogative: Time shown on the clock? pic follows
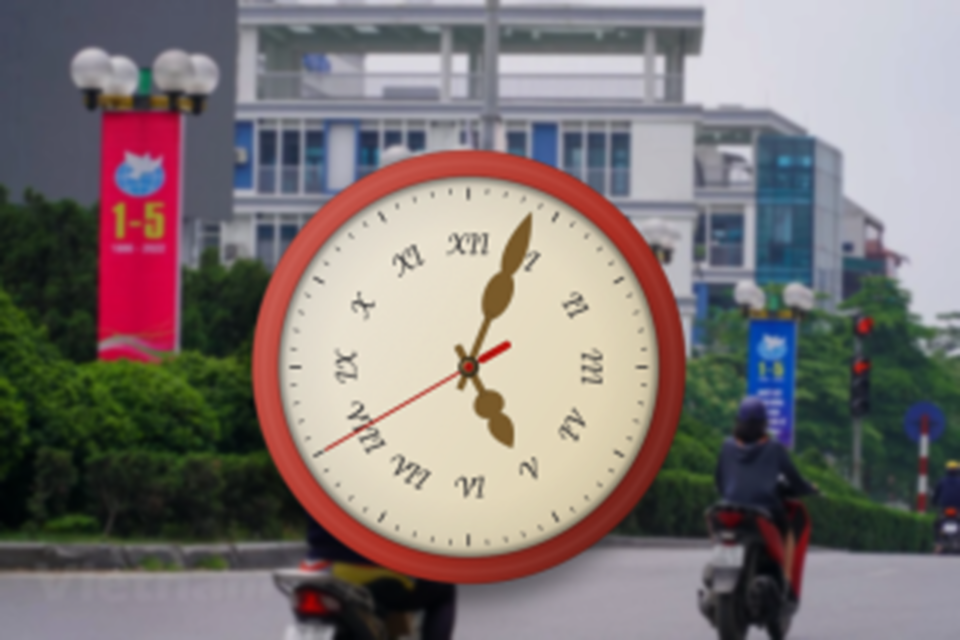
5:03:40
